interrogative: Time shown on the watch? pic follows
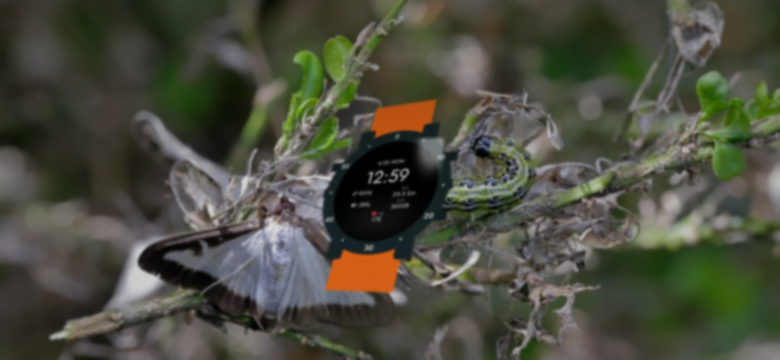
12:59
